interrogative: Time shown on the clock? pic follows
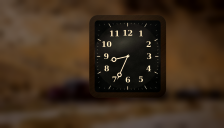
8:34
